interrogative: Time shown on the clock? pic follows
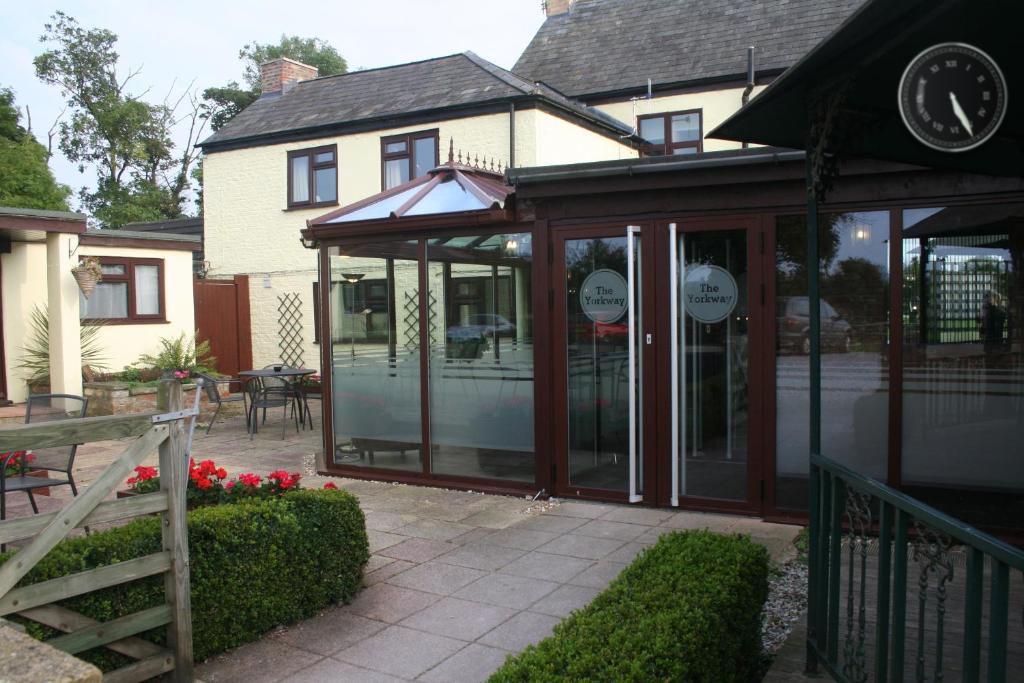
5:26
